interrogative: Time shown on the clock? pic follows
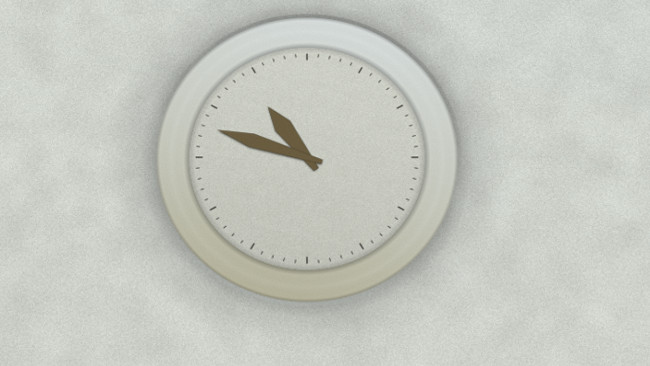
10:48
